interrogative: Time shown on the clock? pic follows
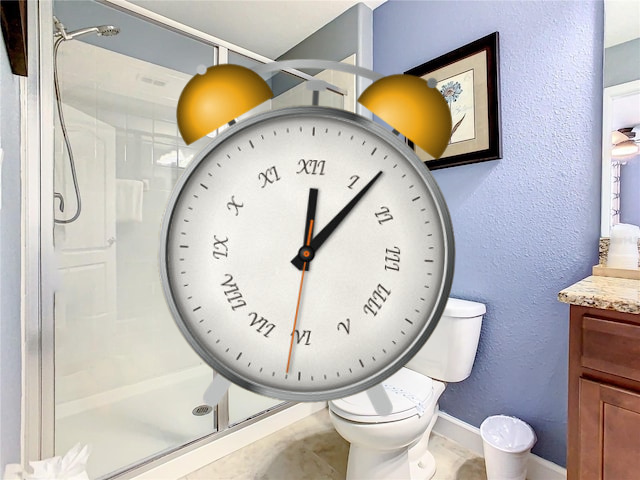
12:06:31
